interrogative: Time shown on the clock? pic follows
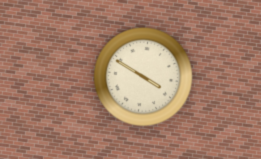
3:49
